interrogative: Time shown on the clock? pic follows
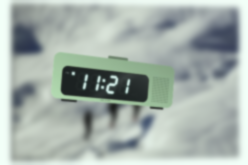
11:21
